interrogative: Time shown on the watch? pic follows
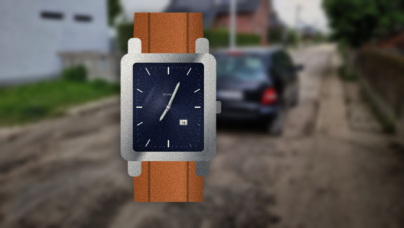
7:04
